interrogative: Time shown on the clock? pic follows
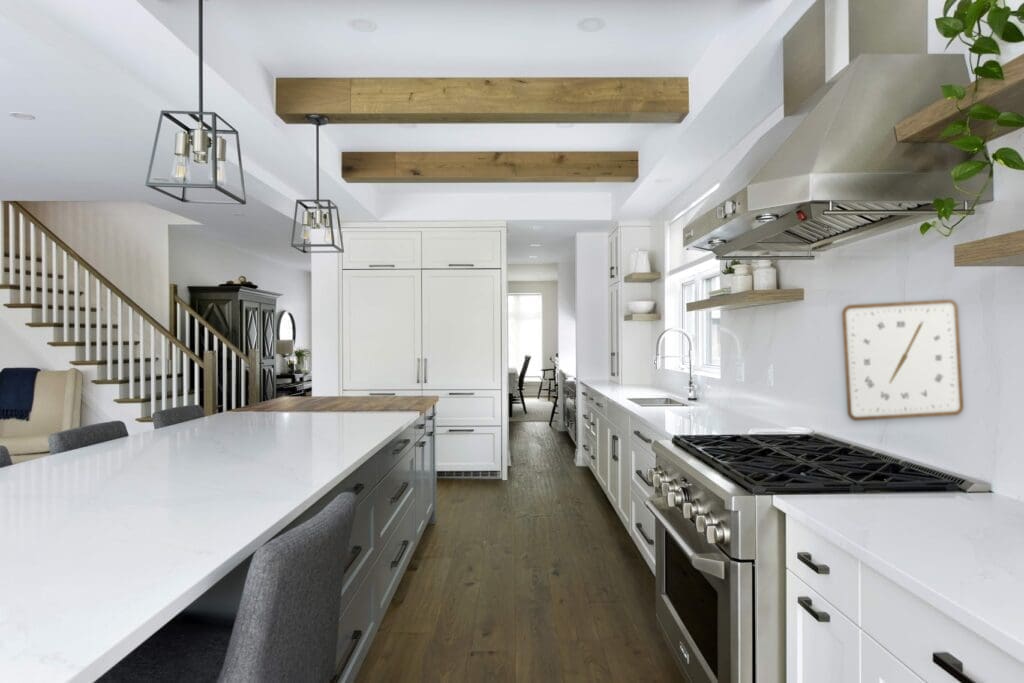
7:05
